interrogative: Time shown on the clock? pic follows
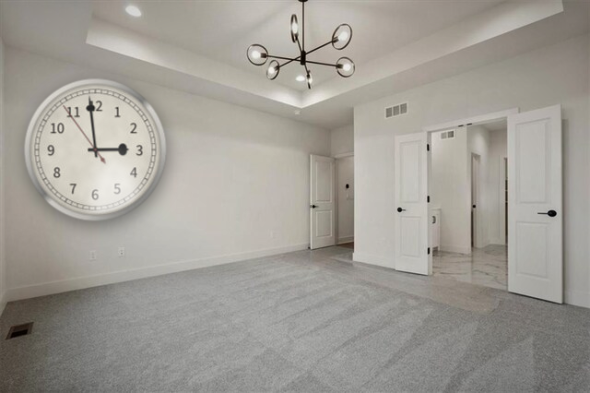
2:58:54
